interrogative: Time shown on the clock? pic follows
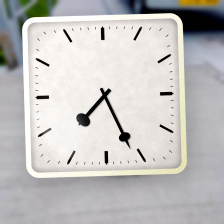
7:26
